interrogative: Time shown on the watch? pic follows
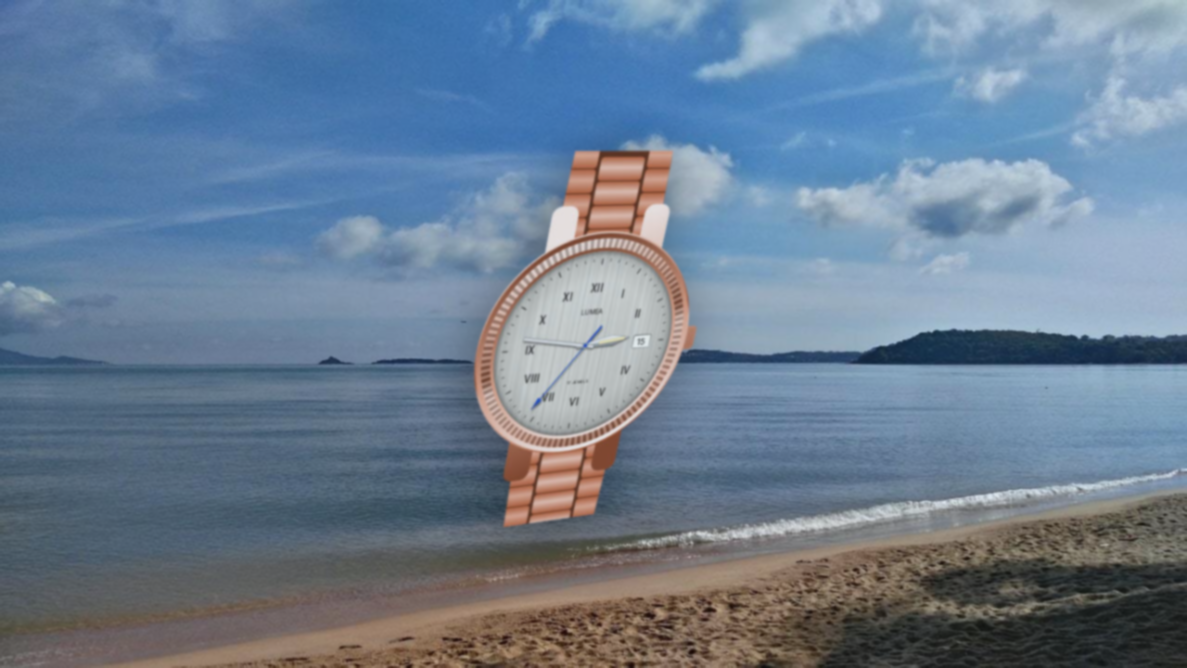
2:46:36
